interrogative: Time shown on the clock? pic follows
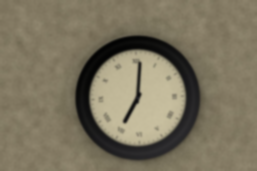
7:01
